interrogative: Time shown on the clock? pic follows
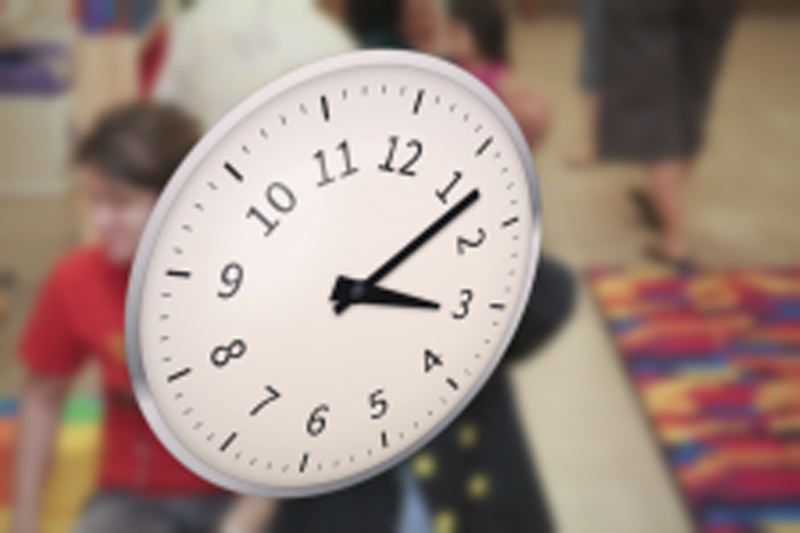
3:07
